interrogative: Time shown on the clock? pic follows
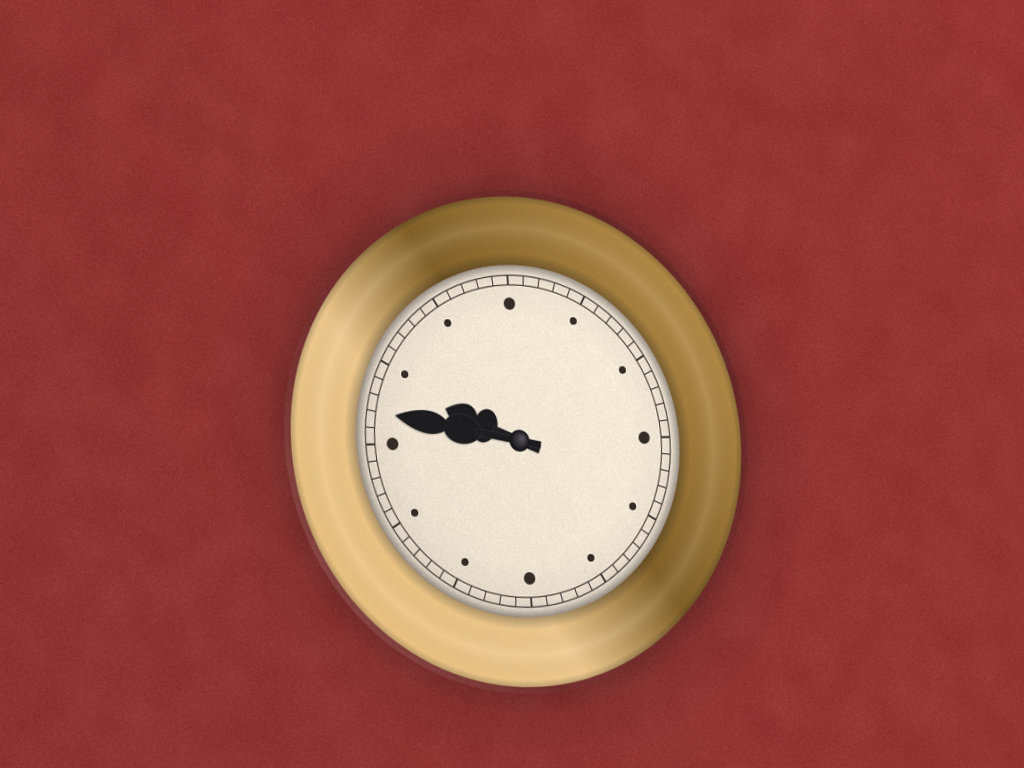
9:47
